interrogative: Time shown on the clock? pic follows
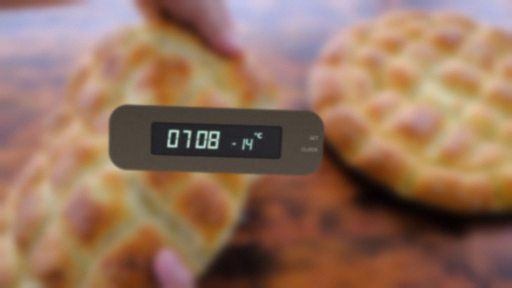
7:08
